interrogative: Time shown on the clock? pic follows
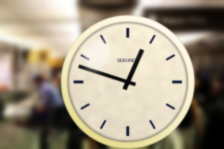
12:48
